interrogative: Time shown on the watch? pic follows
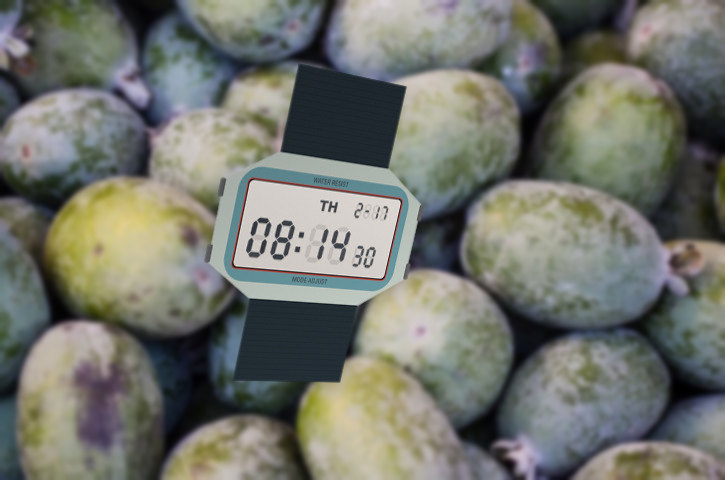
8:14:30
